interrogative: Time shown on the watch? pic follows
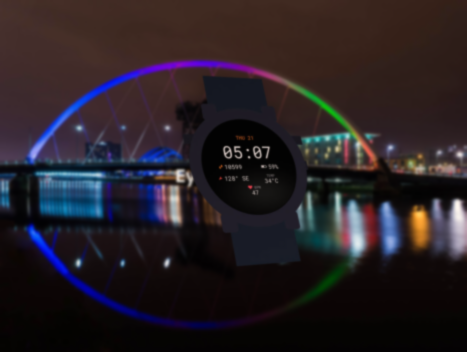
5:07
